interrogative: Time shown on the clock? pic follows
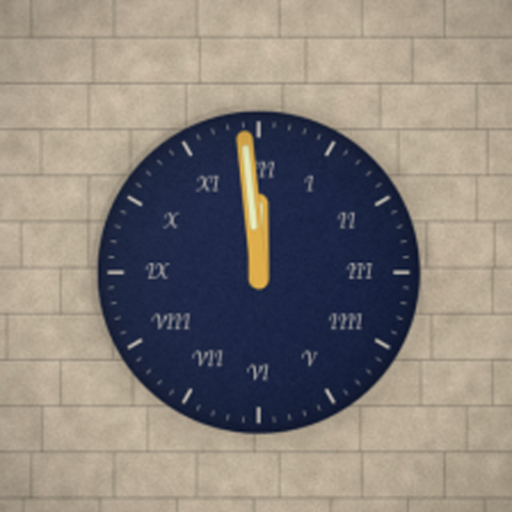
11:59
